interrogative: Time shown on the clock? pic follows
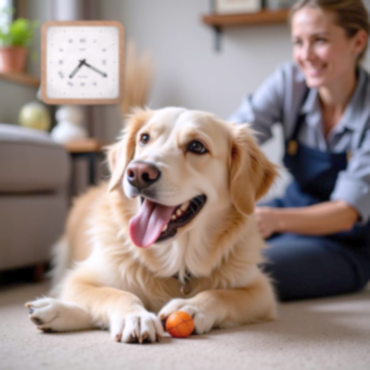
7:20
